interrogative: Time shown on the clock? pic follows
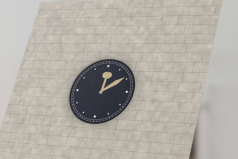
12:09
